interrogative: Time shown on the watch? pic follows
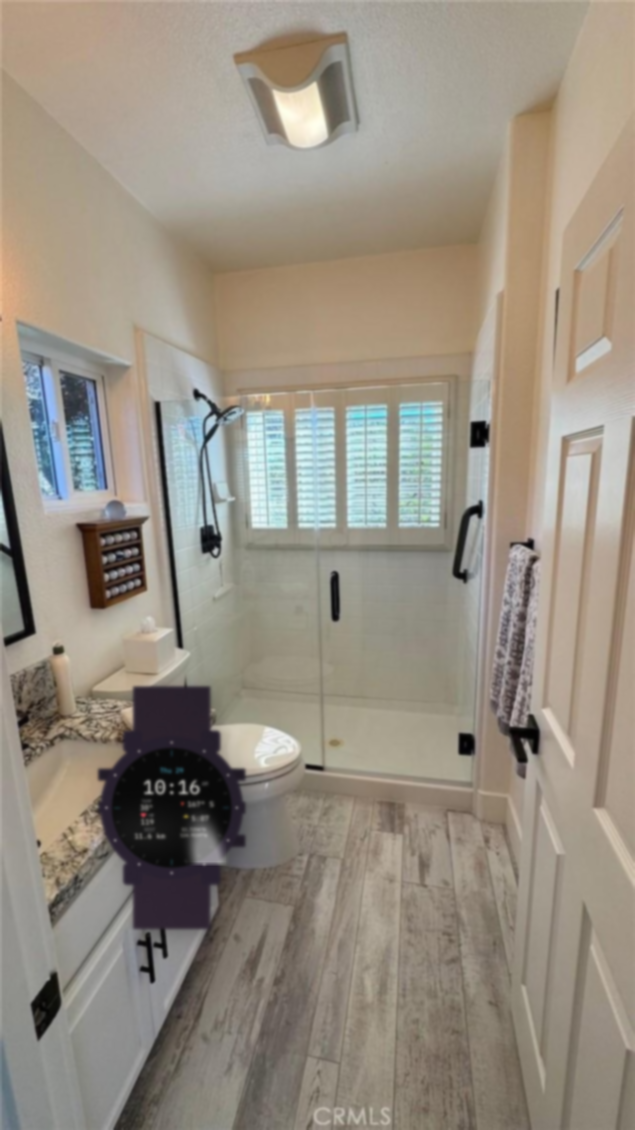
10:16
